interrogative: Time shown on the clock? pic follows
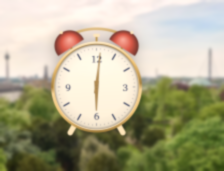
6:01
